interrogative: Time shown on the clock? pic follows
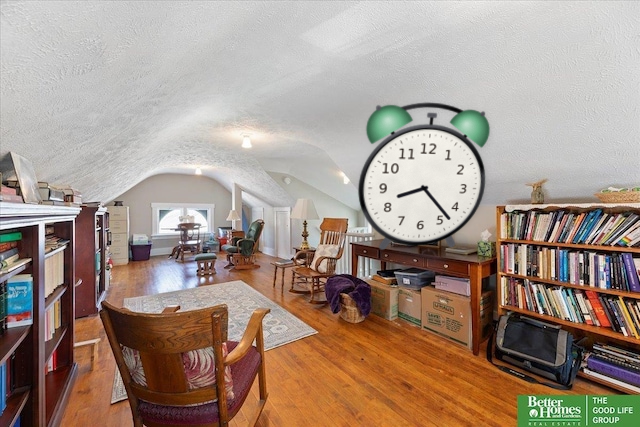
8:23
